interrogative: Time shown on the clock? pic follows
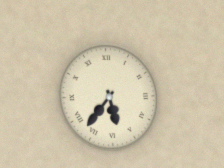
5:37
